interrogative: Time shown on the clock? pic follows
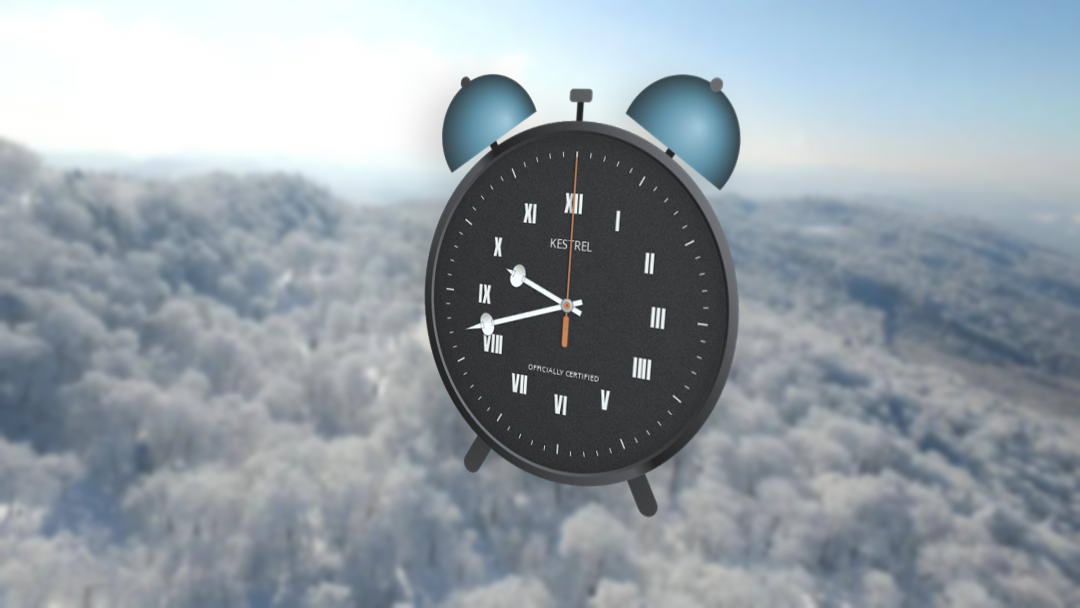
9:42:00
